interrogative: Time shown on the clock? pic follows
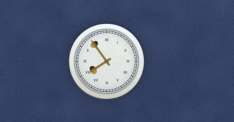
7:54
